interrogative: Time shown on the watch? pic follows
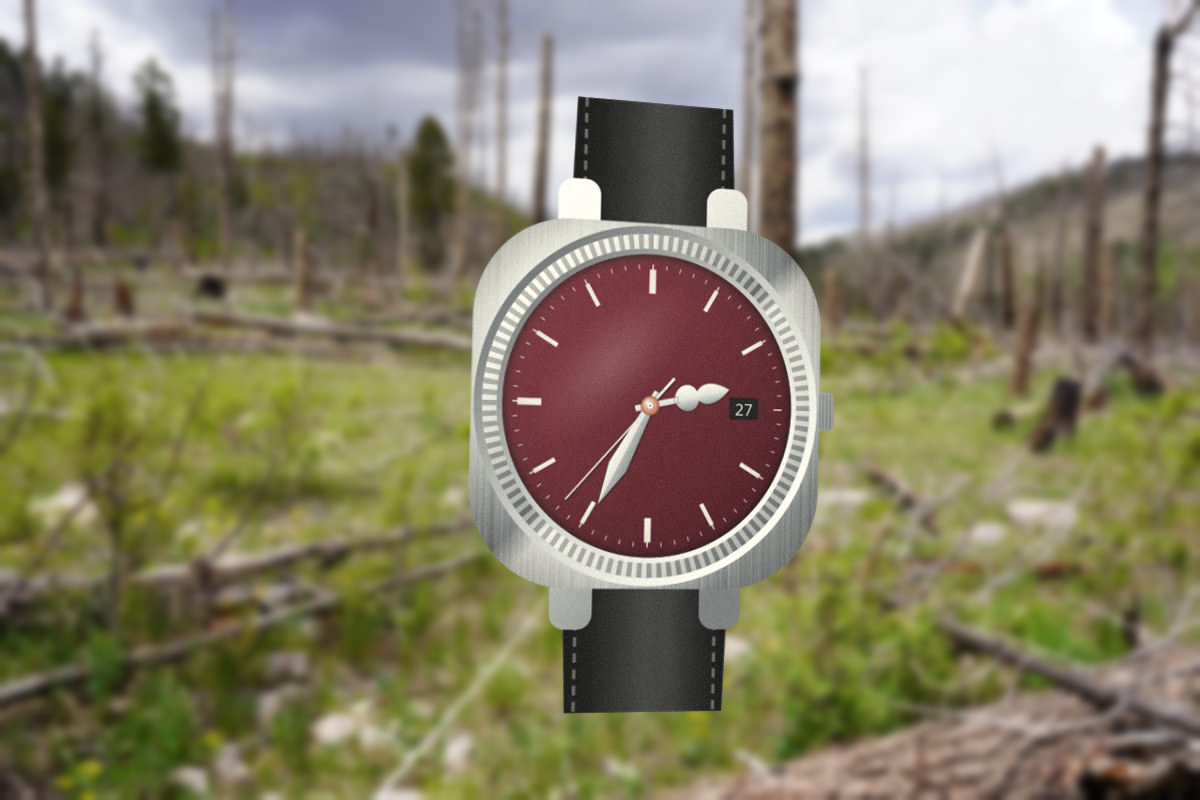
2:34:37
